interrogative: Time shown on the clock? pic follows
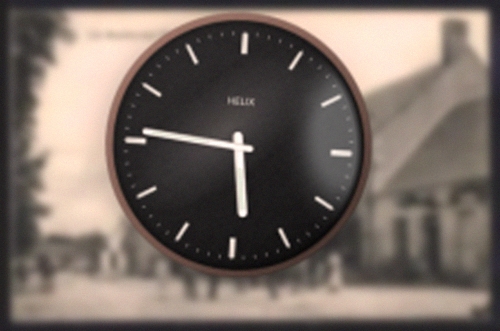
5:46
